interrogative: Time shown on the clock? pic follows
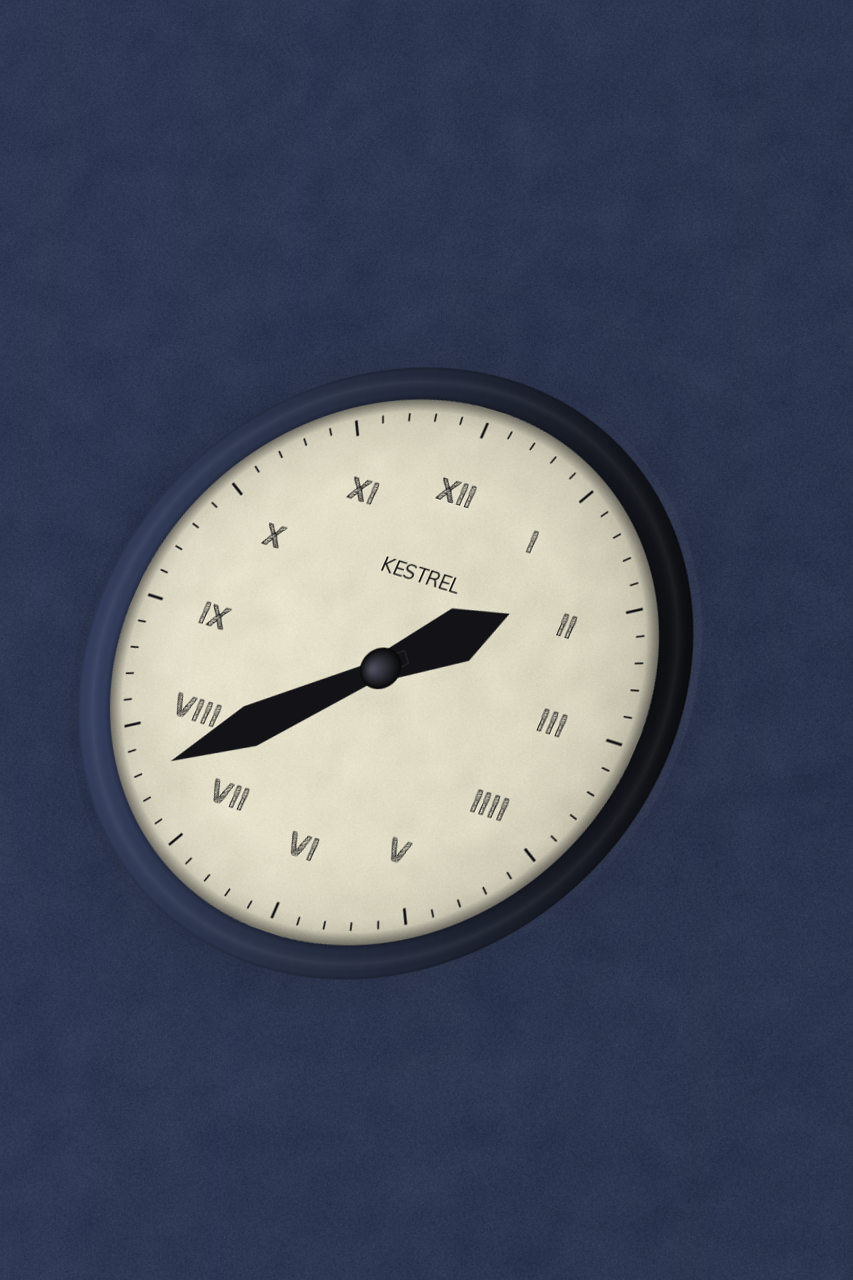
1:38
